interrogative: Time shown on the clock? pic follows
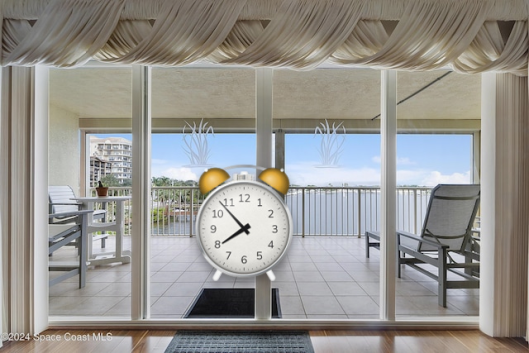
7:53
